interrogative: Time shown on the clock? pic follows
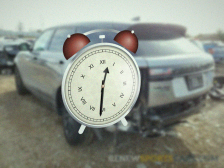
12:31
